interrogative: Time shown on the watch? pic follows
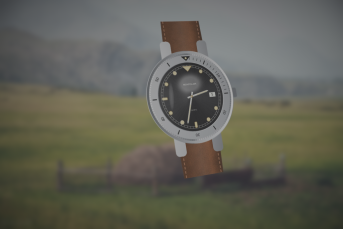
2:33
